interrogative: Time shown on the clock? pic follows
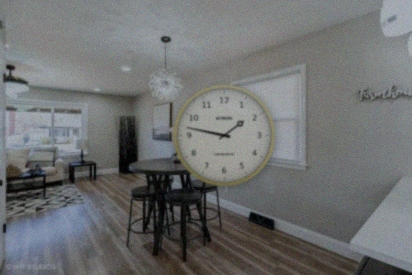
1:47
